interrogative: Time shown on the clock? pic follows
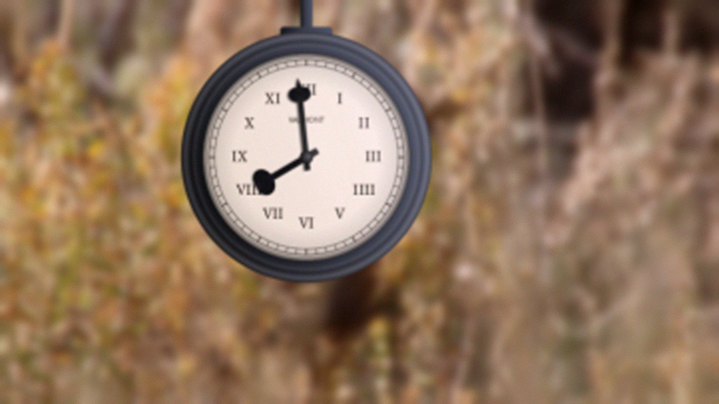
7:59
